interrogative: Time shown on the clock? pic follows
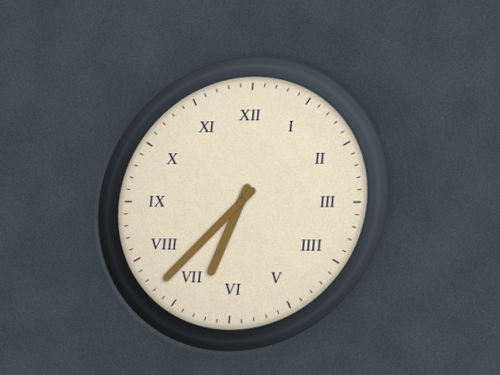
6:37
